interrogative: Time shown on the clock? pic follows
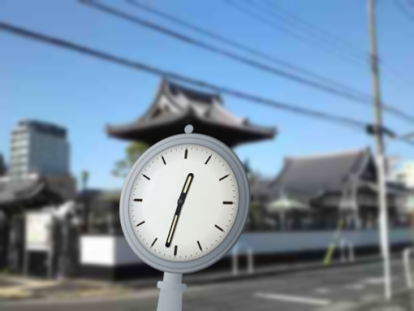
12:32
